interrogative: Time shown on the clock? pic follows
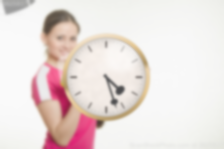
4:27
